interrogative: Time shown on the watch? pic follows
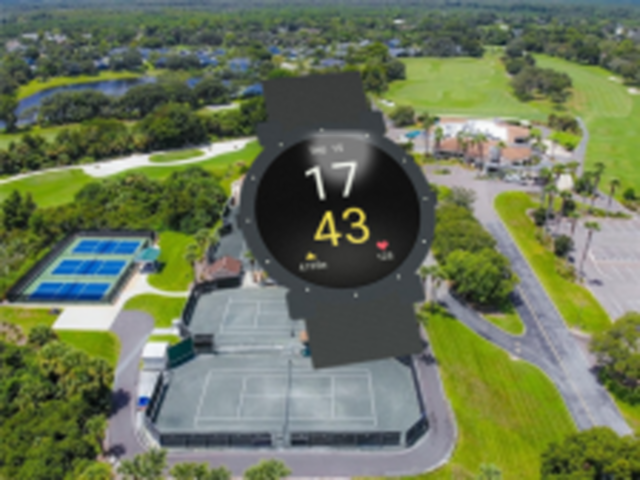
17:43
